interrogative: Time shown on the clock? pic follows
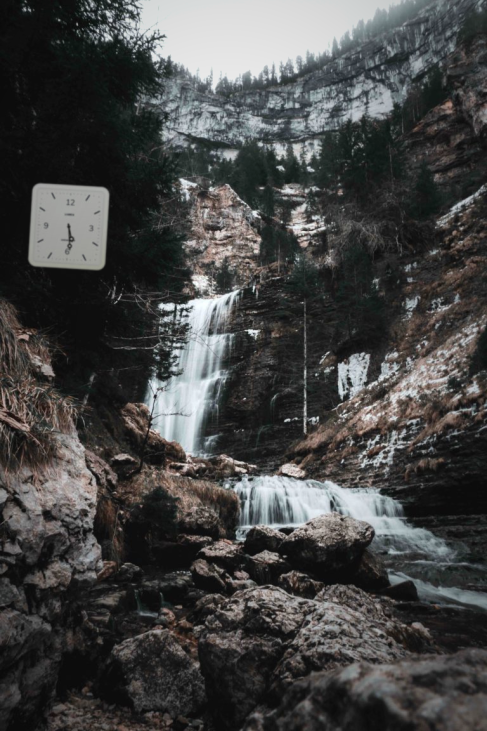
5:29
